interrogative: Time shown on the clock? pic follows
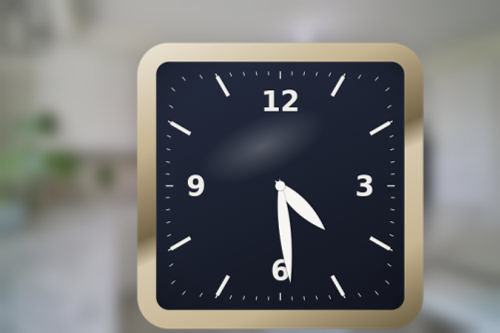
4:29
